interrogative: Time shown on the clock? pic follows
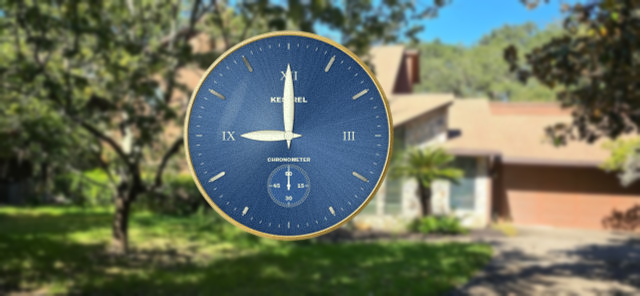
9:00
